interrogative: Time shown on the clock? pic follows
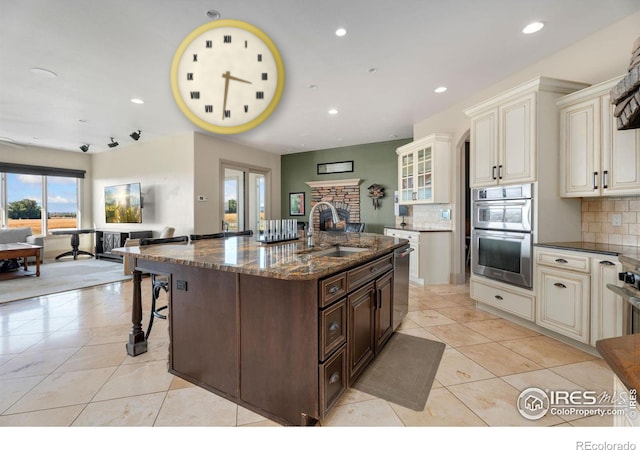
3:31
